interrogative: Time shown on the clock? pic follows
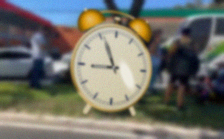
8:56
